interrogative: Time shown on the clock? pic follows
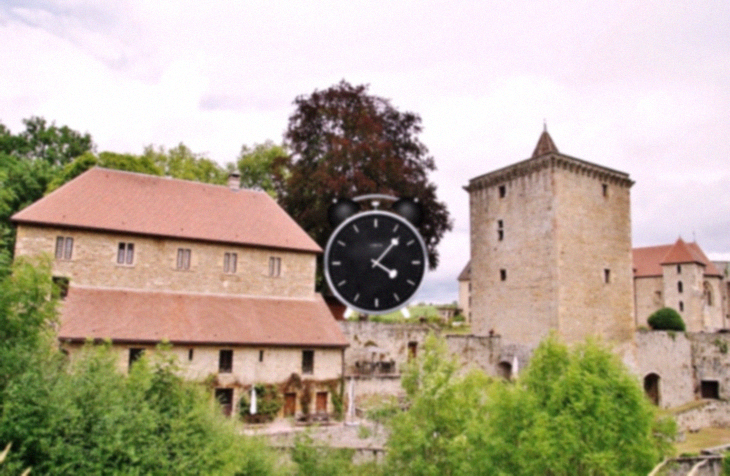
4:07
